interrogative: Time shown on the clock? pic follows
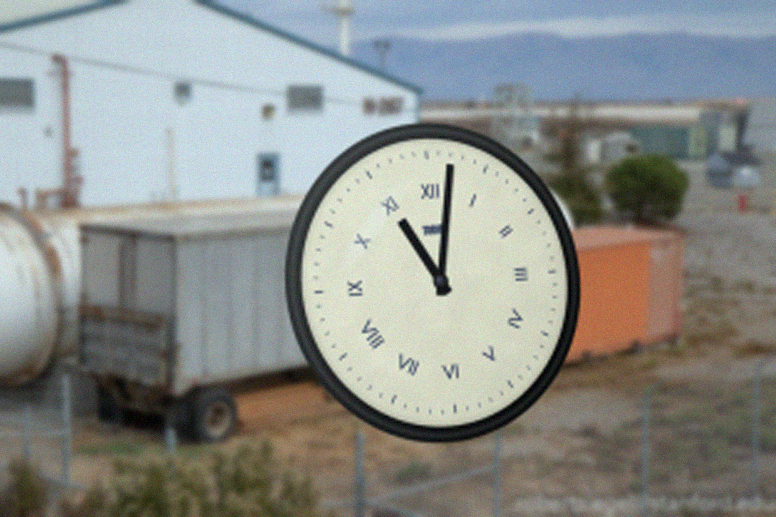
11:02
